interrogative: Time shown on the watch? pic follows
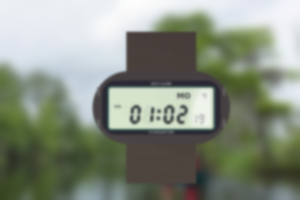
1:02
